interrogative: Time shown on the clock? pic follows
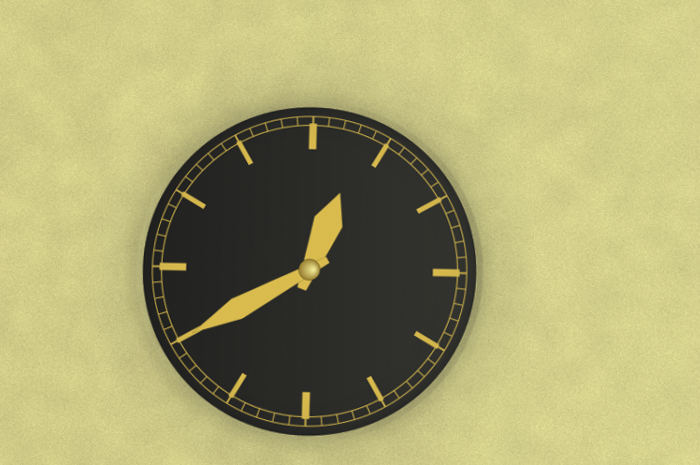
12:40
